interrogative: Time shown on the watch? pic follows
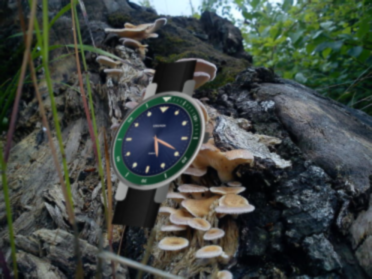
5:19
